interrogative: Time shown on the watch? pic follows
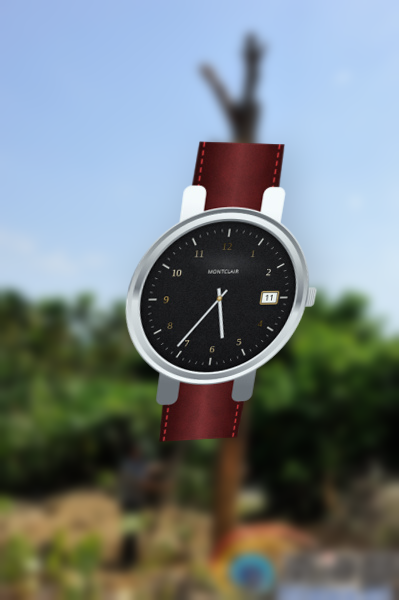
5:36
